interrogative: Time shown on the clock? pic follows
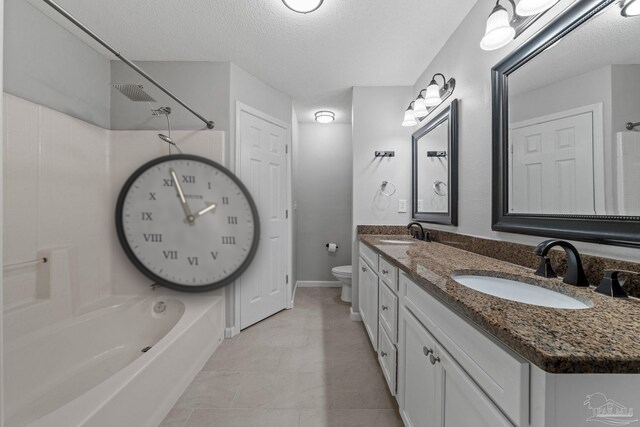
1:57
